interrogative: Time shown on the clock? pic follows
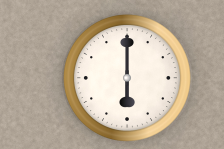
6:00
